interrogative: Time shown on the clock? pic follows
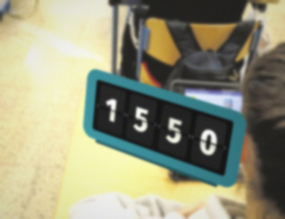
15:50
